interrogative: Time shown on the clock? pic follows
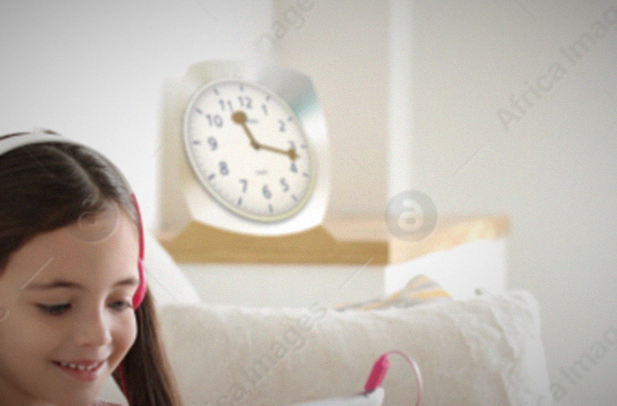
11:17
